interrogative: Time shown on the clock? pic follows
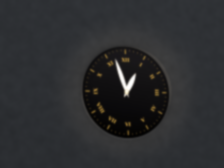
12:57
